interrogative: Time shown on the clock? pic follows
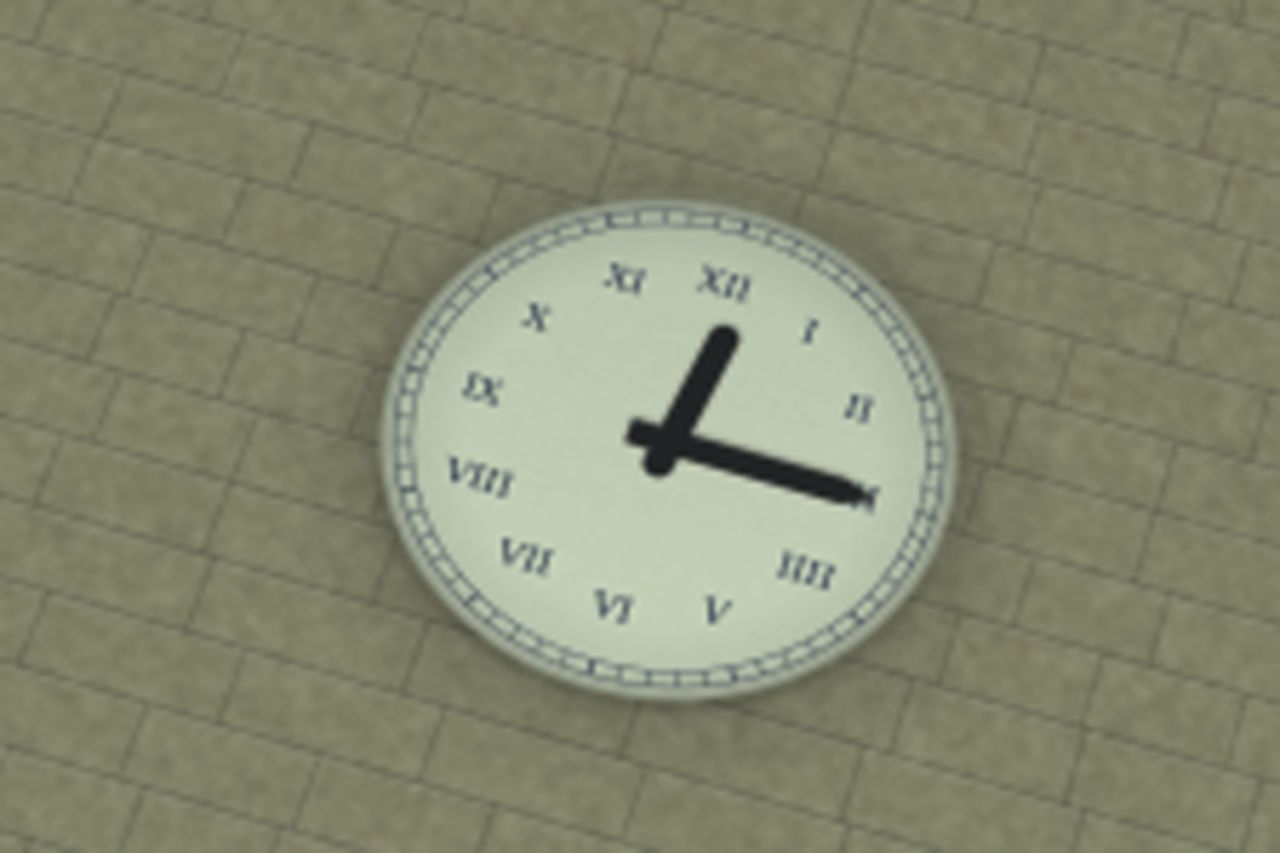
12:15
